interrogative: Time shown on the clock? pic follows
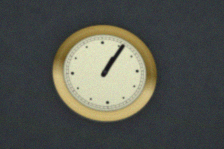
1:06
